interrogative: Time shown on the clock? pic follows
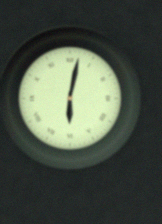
6:02
